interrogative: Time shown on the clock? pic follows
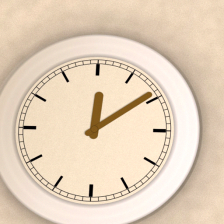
12:09
